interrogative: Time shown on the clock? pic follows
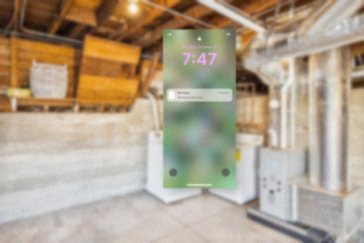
7:47
